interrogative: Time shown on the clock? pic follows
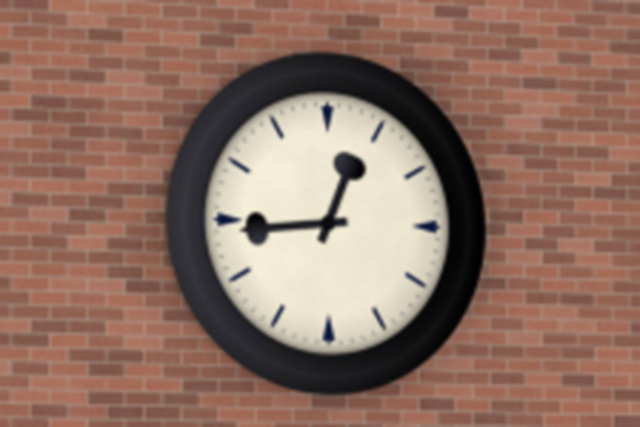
12:44
